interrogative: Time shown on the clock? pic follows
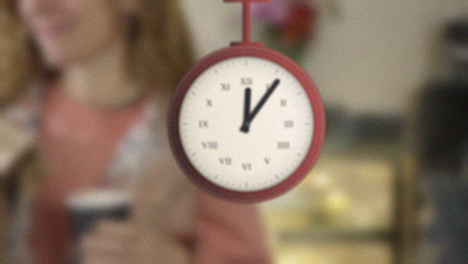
12:06
